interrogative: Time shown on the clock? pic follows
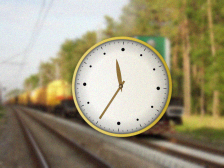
11:35
